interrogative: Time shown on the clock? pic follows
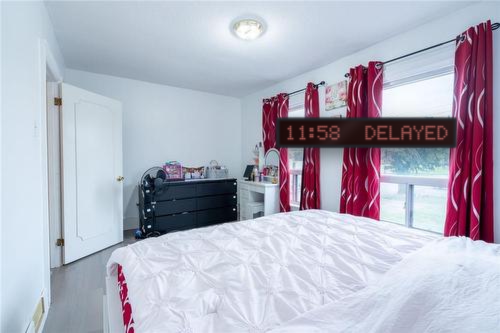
11:58
